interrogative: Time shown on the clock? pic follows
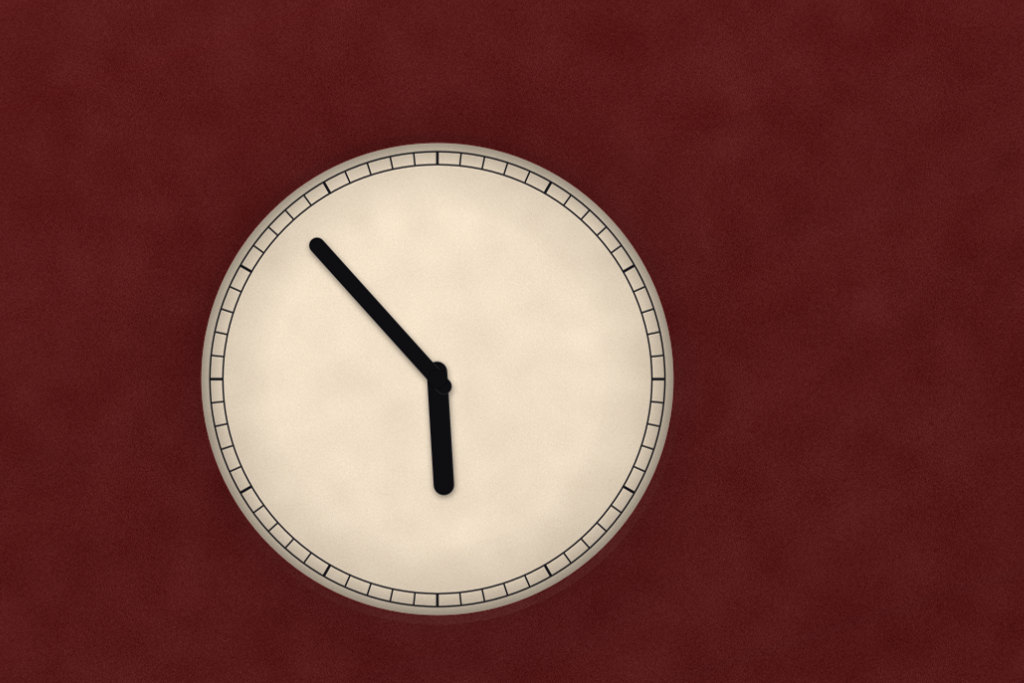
5:53
